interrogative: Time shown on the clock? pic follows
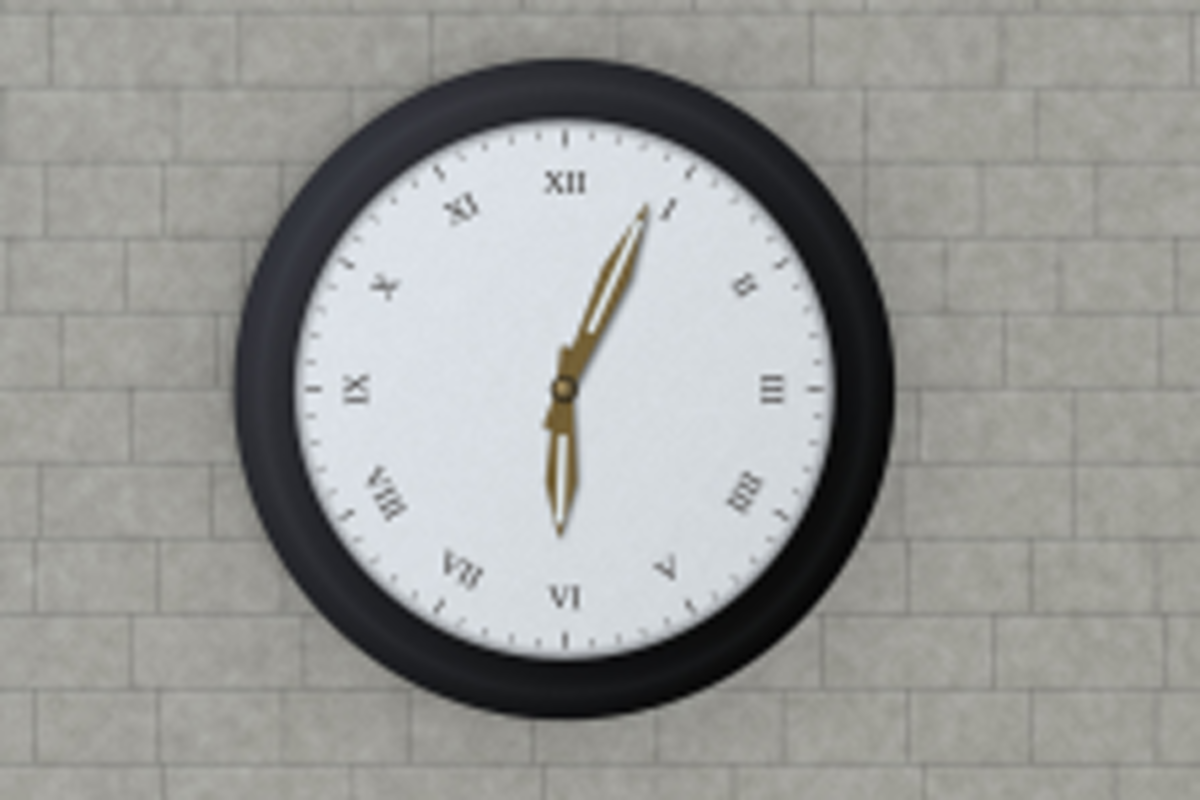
6:04
